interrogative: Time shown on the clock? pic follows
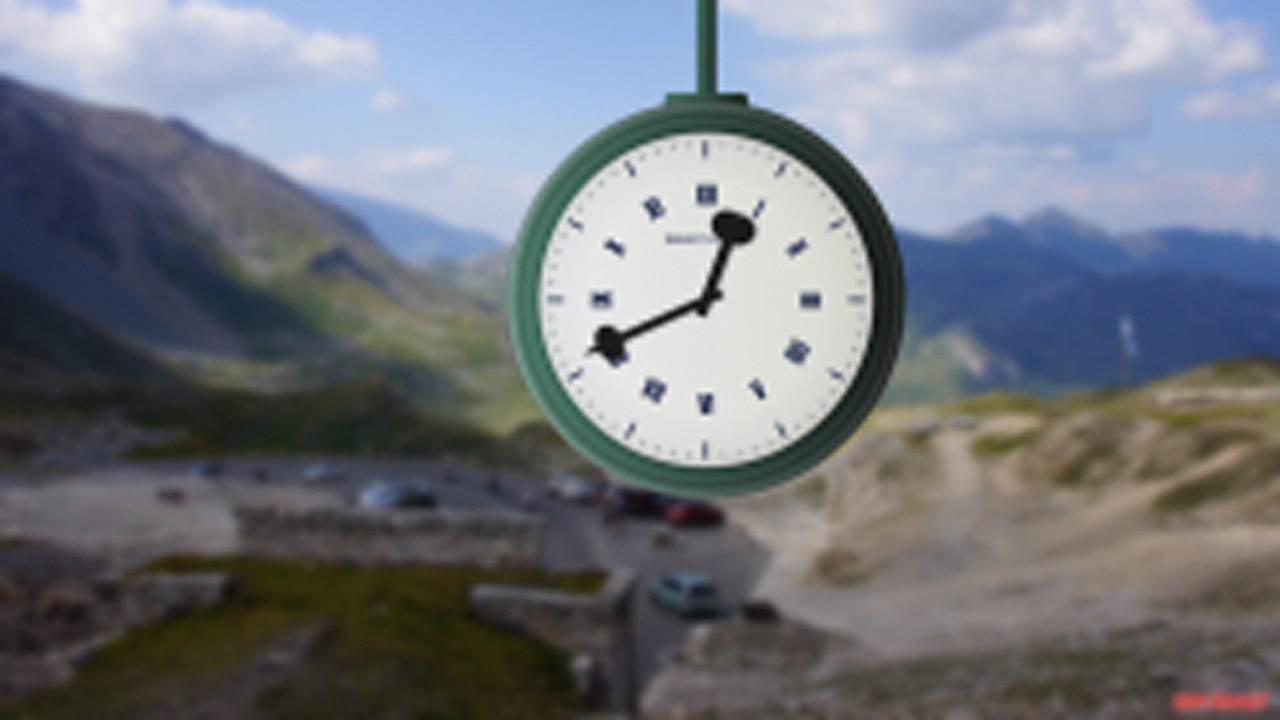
12:41
